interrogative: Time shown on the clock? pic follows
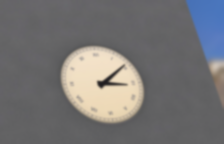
3:09
